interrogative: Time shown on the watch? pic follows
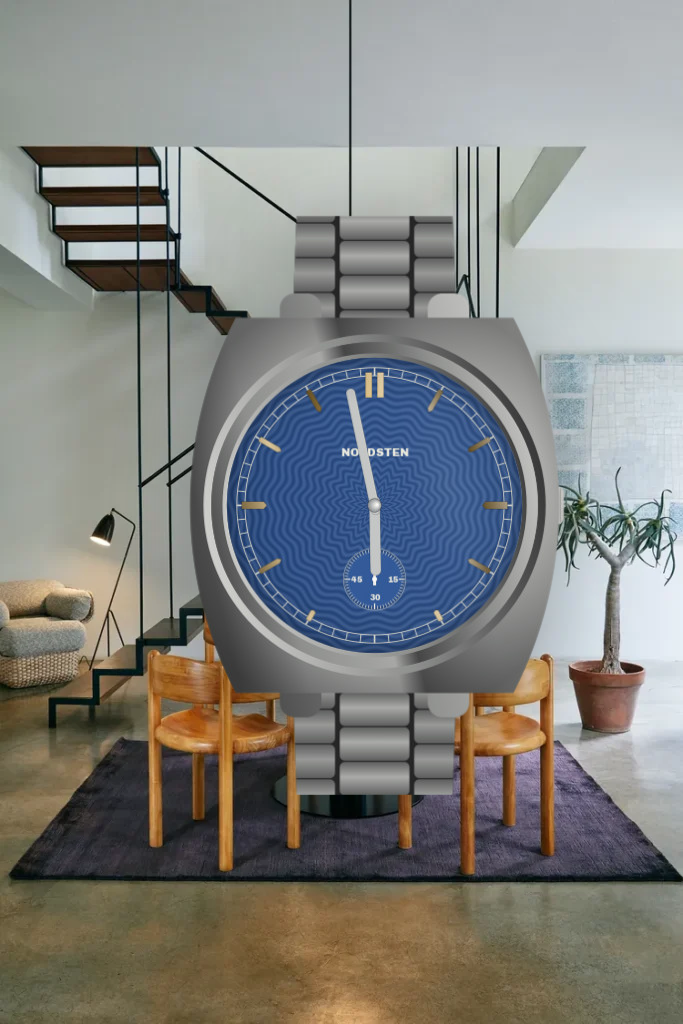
5:58
